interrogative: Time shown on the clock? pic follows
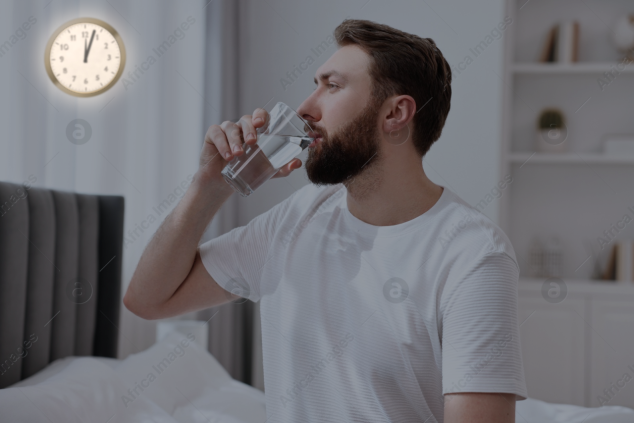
12:03
